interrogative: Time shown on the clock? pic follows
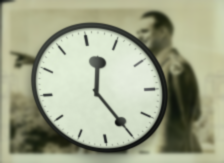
12:25
